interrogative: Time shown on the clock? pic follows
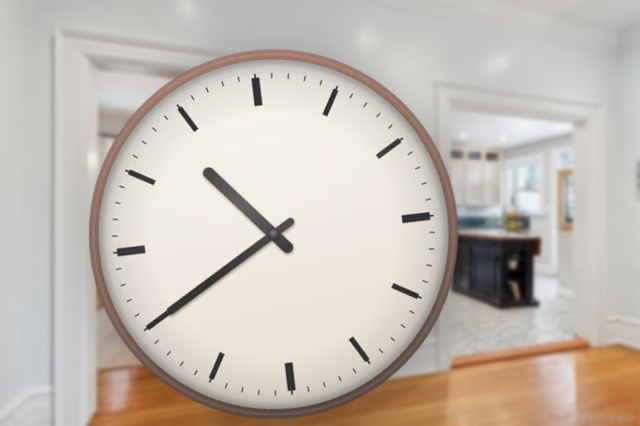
10:40
